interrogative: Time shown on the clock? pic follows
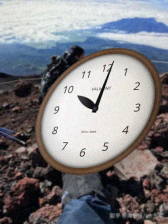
10:01
